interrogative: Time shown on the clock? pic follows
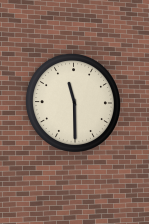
11:30
